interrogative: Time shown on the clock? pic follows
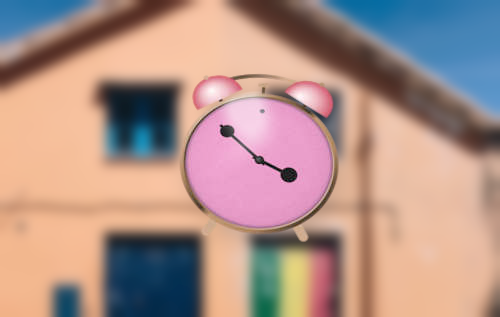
3:52
